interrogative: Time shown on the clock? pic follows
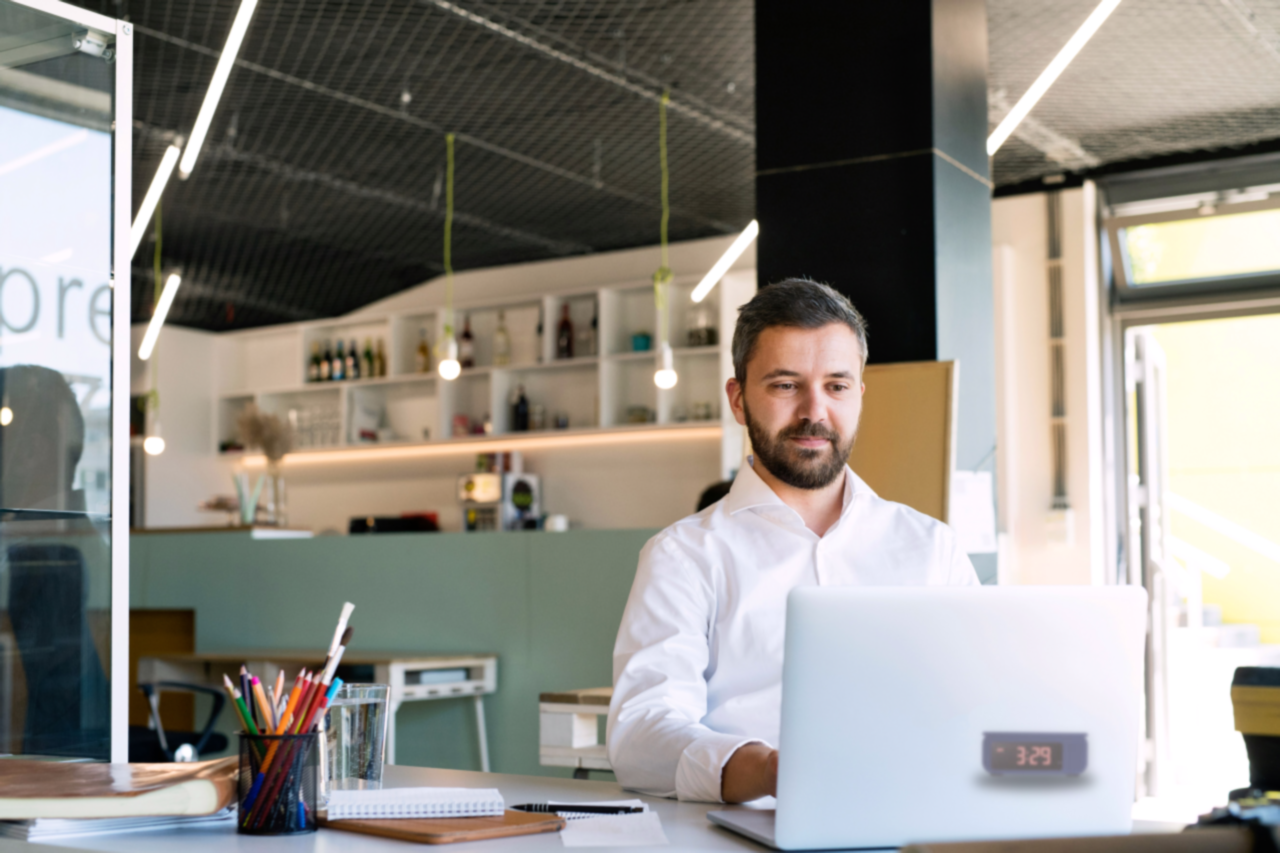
3:29
